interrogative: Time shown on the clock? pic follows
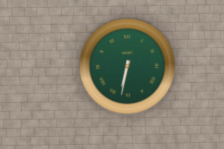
6:32
